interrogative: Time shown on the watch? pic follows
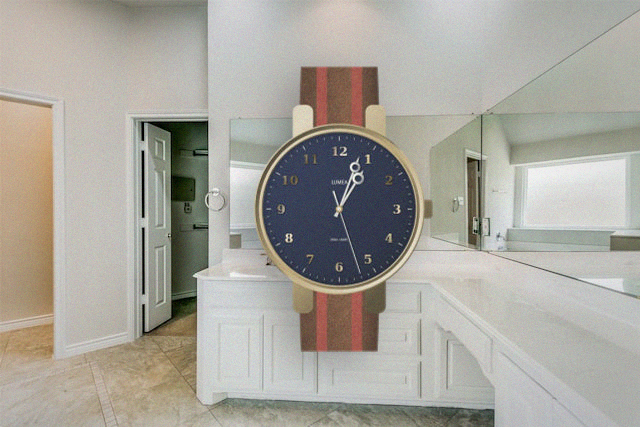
1:03:27
